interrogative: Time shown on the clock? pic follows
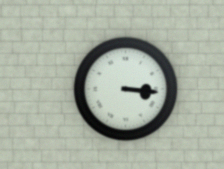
3:16
